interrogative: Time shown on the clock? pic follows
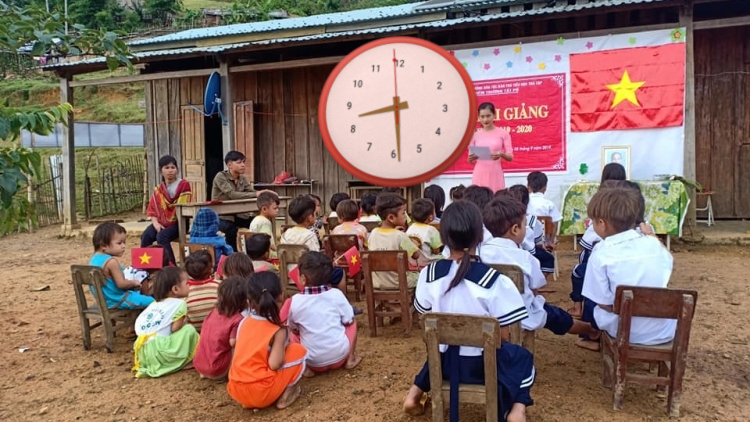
8:28:59
